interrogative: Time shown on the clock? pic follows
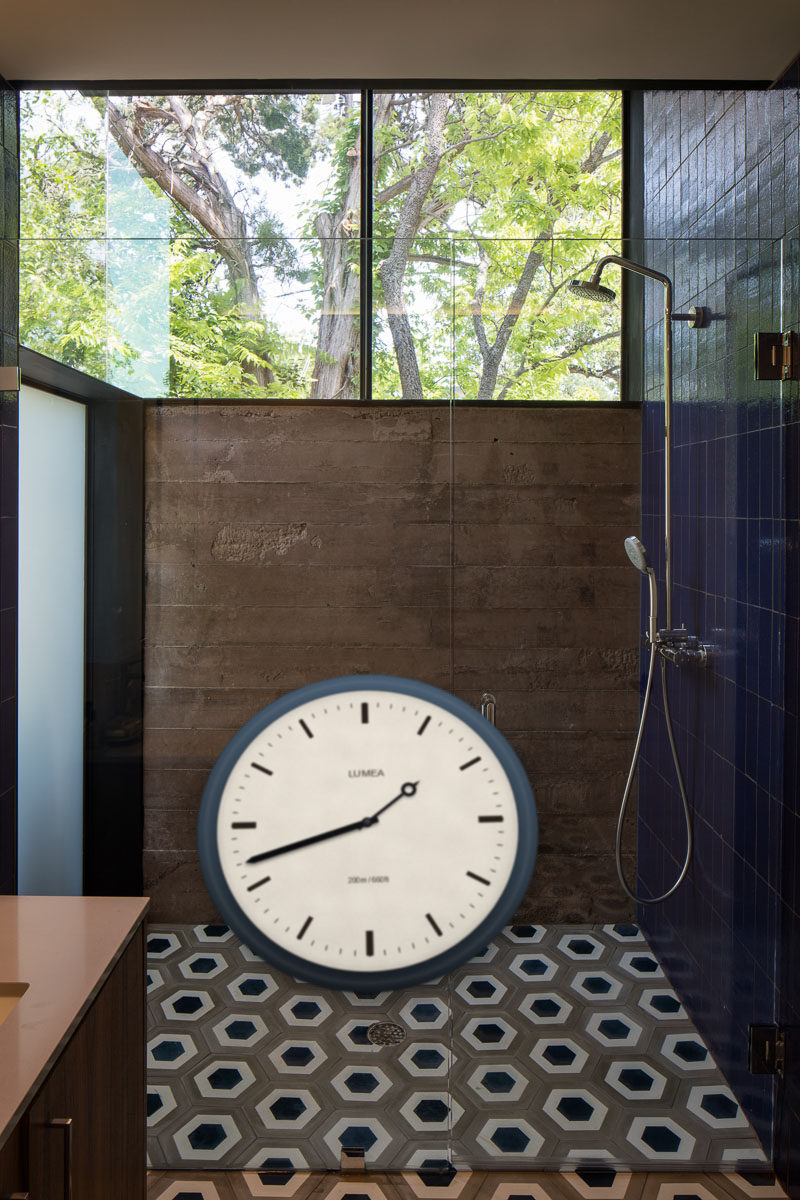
1:42
